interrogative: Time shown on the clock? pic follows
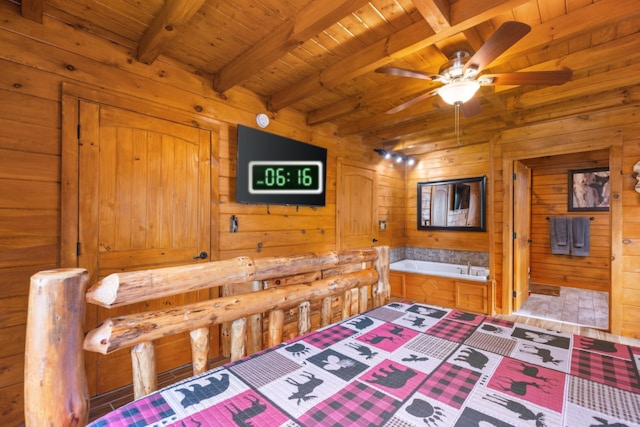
6:16
